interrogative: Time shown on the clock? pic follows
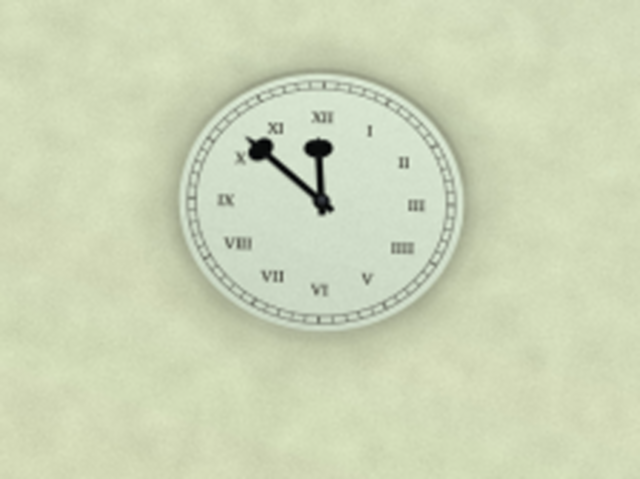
11:52
